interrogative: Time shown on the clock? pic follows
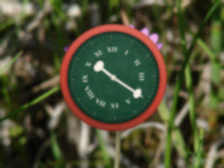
10:21
